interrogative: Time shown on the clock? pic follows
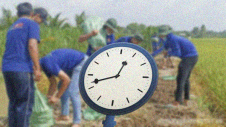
12:42
